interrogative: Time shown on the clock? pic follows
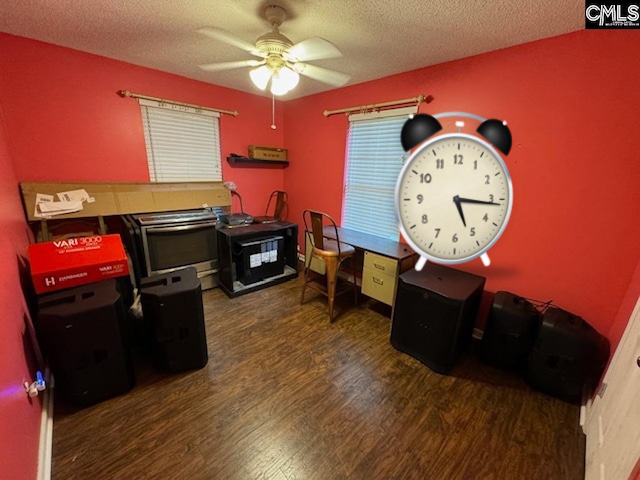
5:16
